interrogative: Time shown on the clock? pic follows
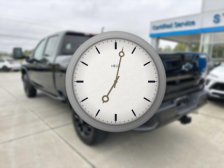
7:02
